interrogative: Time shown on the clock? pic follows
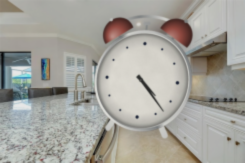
4:23
